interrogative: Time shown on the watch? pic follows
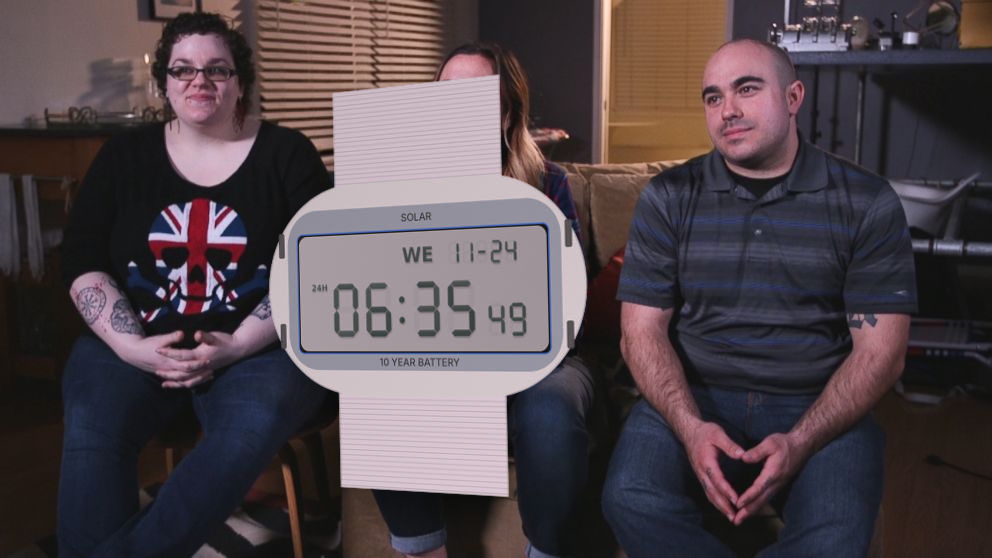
6:35:49
